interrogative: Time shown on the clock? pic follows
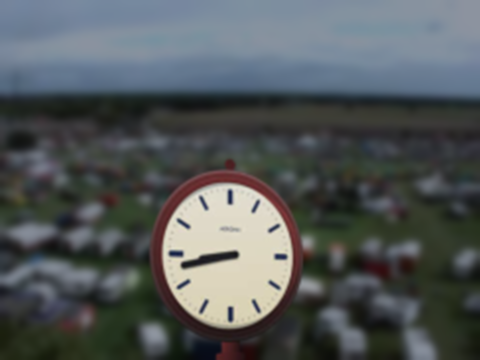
8:43
